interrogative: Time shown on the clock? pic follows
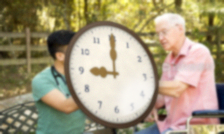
9:00
